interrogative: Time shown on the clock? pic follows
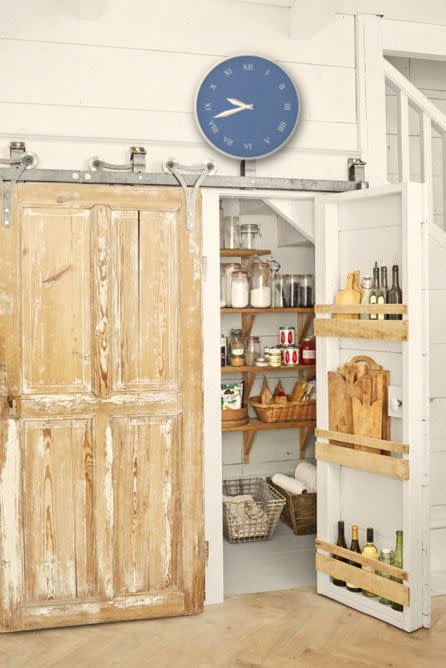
9:42
